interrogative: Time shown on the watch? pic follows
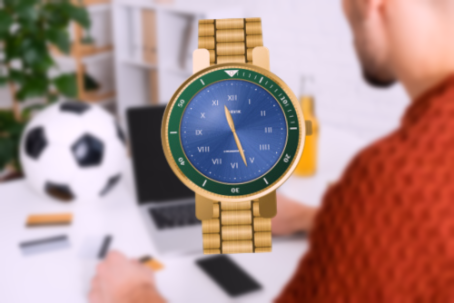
11:27
